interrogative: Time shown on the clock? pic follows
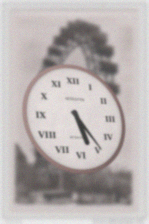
5:24
